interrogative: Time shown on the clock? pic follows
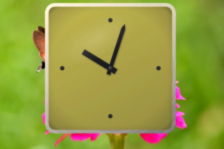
10:03
